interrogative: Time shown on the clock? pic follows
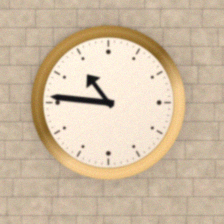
10:46
